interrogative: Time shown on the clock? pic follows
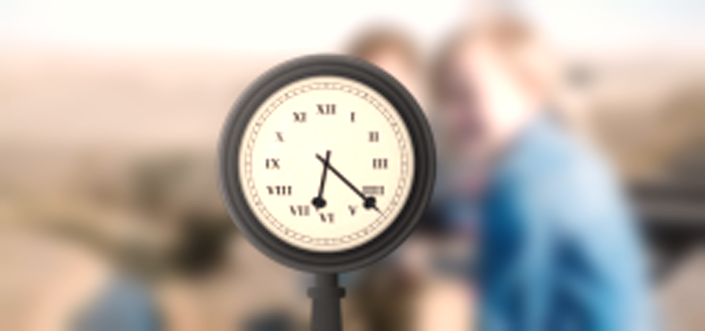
6:22
